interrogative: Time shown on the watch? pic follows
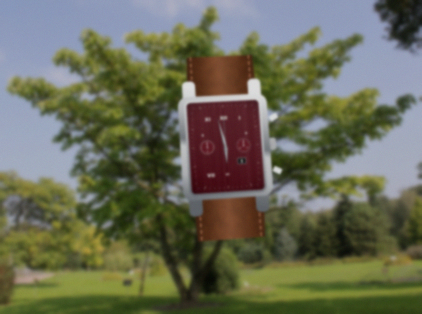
5:58
